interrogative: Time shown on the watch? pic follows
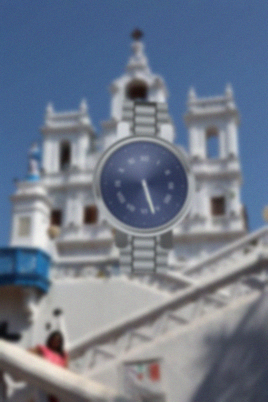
5:27
